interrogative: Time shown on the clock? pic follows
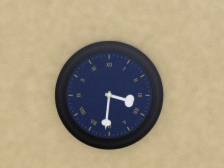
3:31
